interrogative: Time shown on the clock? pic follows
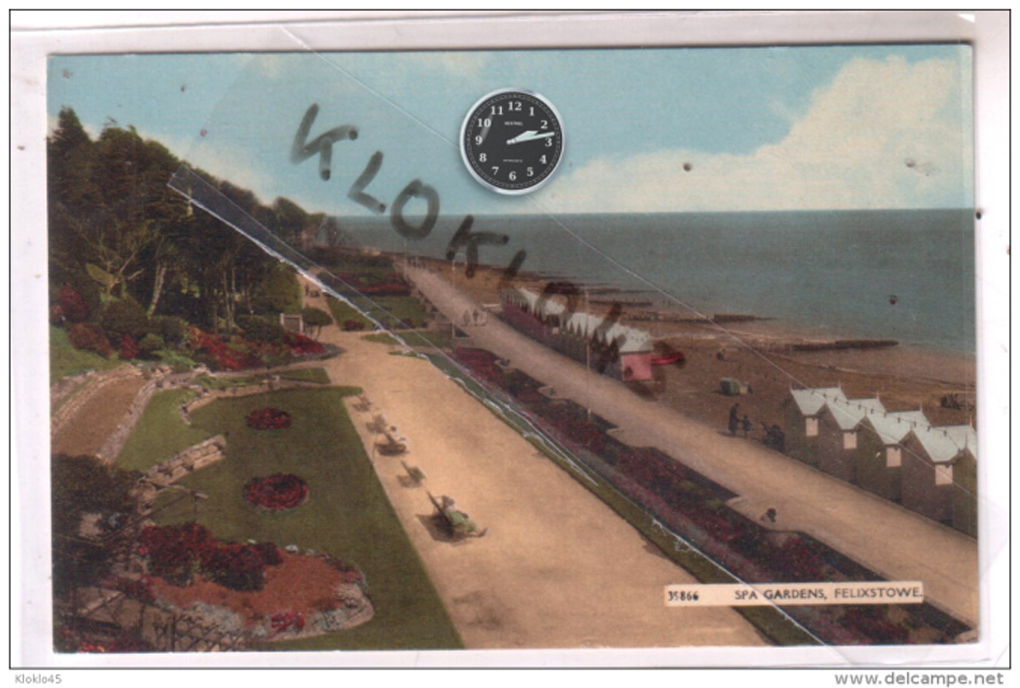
2:13
